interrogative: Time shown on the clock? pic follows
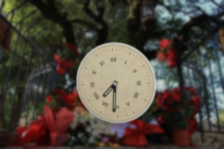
7:31
